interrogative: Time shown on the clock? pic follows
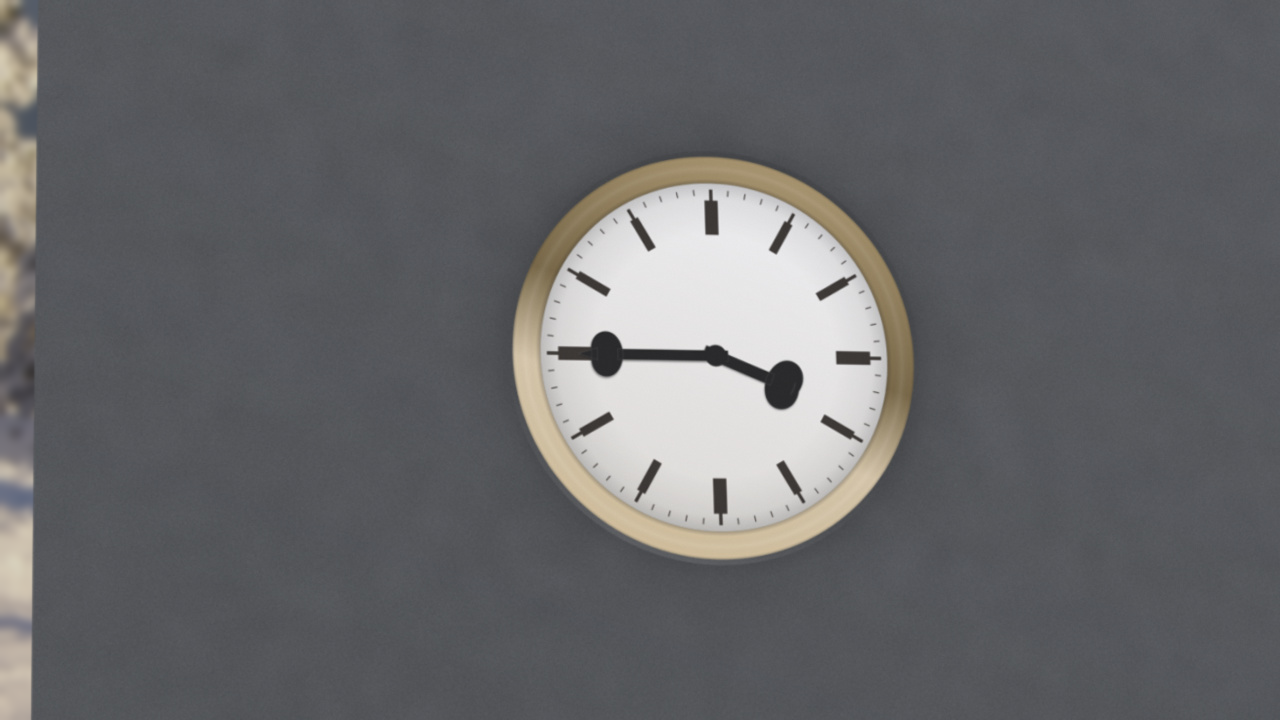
3:45
